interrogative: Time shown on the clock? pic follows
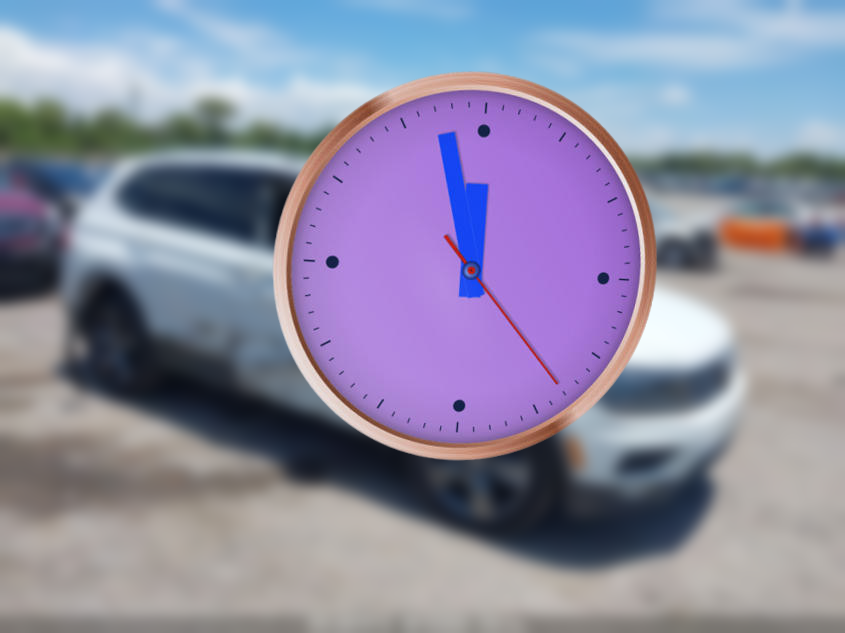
11:57:23
